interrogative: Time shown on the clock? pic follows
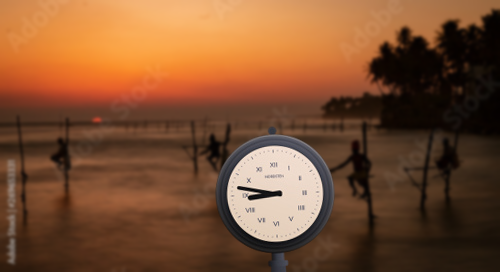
8:47
